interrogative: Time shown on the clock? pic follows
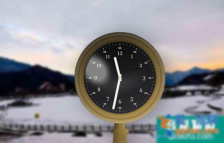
11:32
